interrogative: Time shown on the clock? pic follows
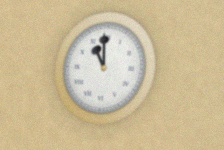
10:59
